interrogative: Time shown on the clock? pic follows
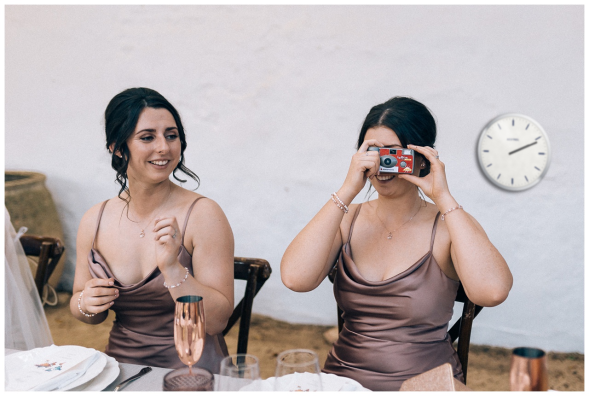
2:11
